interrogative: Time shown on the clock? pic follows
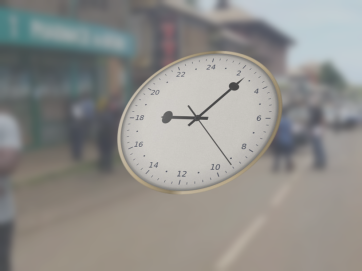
18:06:23
